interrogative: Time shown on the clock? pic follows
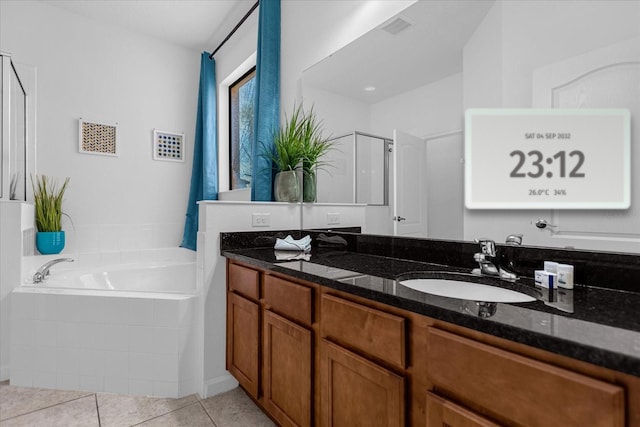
23:12
